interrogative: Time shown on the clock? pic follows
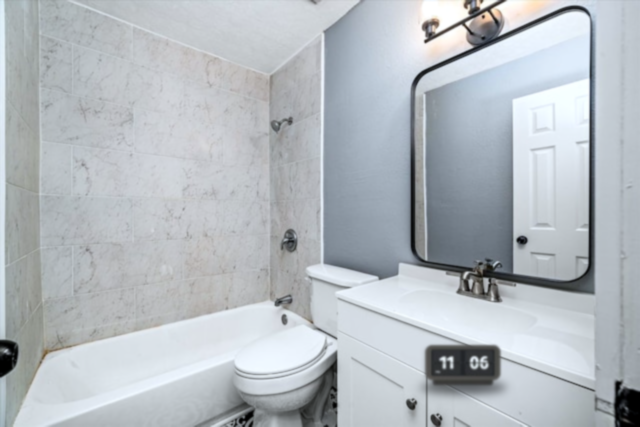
11:06
